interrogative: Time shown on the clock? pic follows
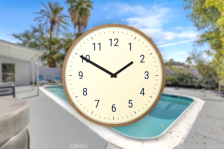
1:50
